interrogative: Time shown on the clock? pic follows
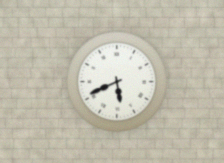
5:41
